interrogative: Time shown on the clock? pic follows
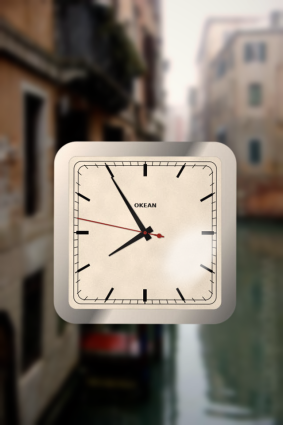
7:54:47
